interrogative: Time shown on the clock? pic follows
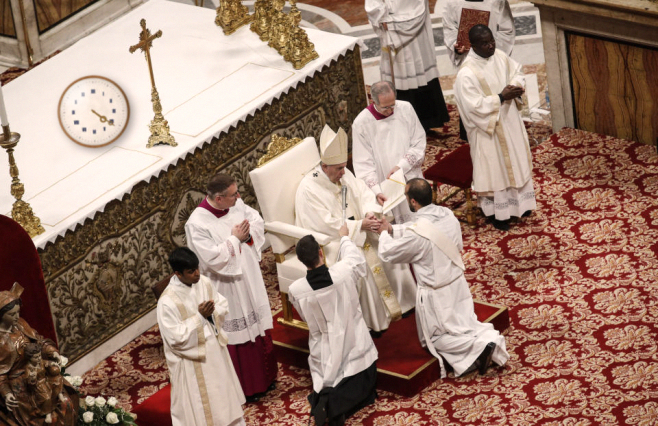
4:21
